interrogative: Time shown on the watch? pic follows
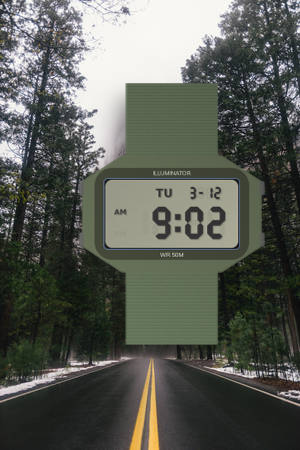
9:02
